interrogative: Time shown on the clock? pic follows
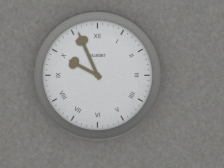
9:56
